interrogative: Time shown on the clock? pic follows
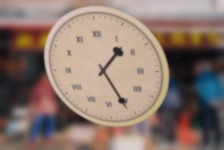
1:26
